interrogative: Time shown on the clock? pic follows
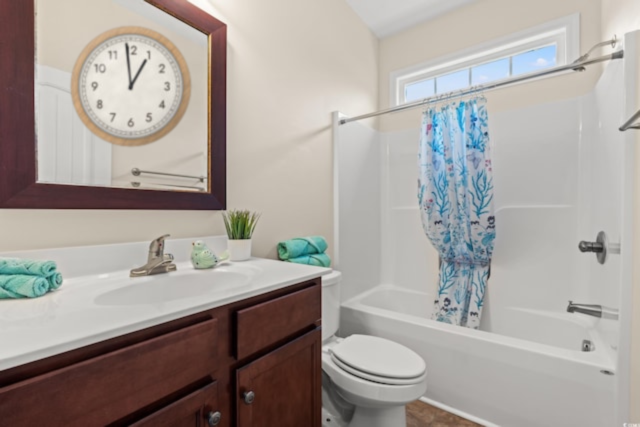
12:59
